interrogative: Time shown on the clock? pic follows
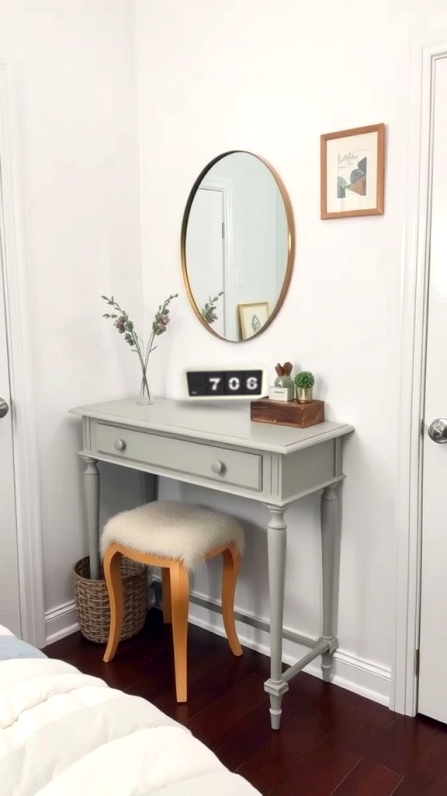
7:06
